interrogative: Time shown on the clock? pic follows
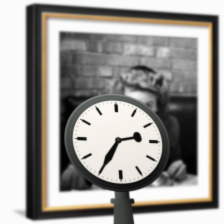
2:35
